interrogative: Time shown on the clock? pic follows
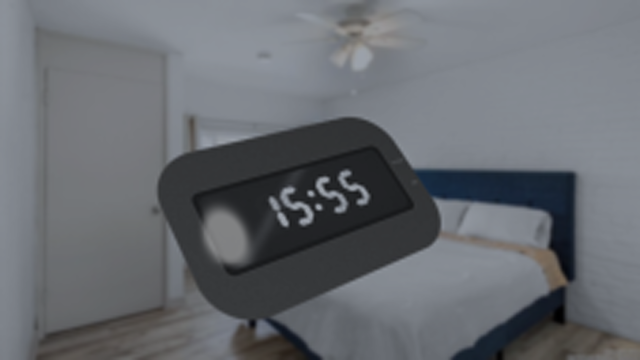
15:55
